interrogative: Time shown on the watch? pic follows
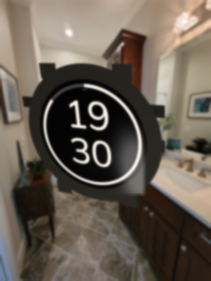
19:30
